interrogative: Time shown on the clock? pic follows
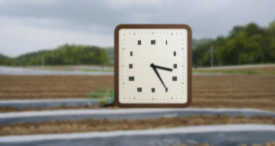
3:25
